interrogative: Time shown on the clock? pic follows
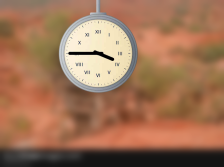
3:45
